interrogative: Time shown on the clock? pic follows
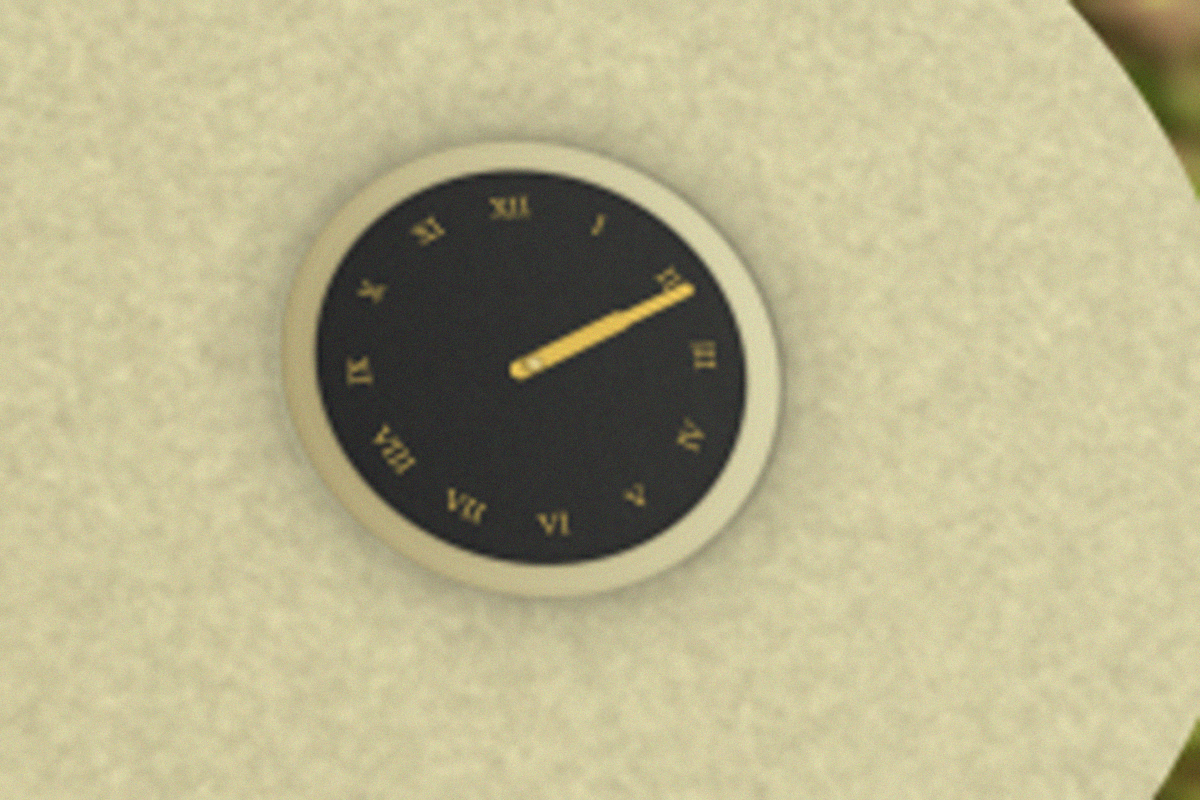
2:11
